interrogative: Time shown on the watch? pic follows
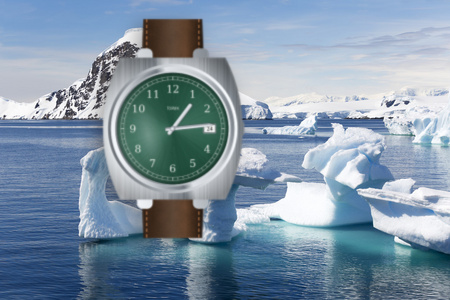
1:14
